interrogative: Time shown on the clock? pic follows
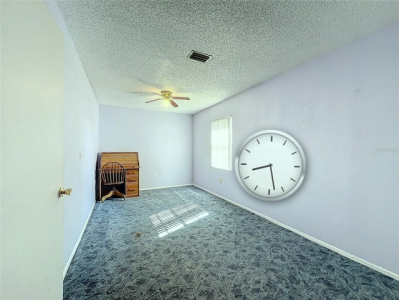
8:28
